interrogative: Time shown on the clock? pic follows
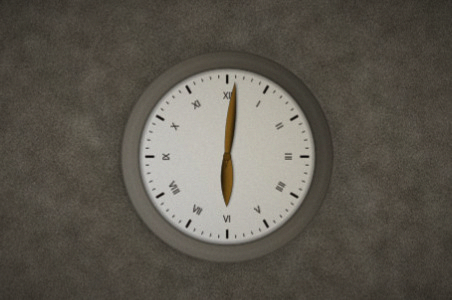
6:01
